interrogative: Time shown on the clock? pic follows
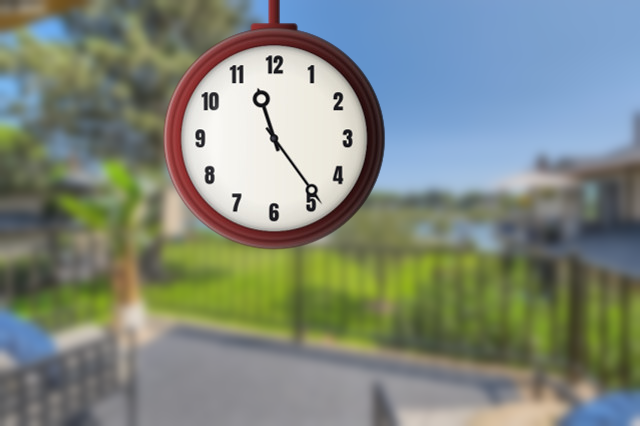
11:24
